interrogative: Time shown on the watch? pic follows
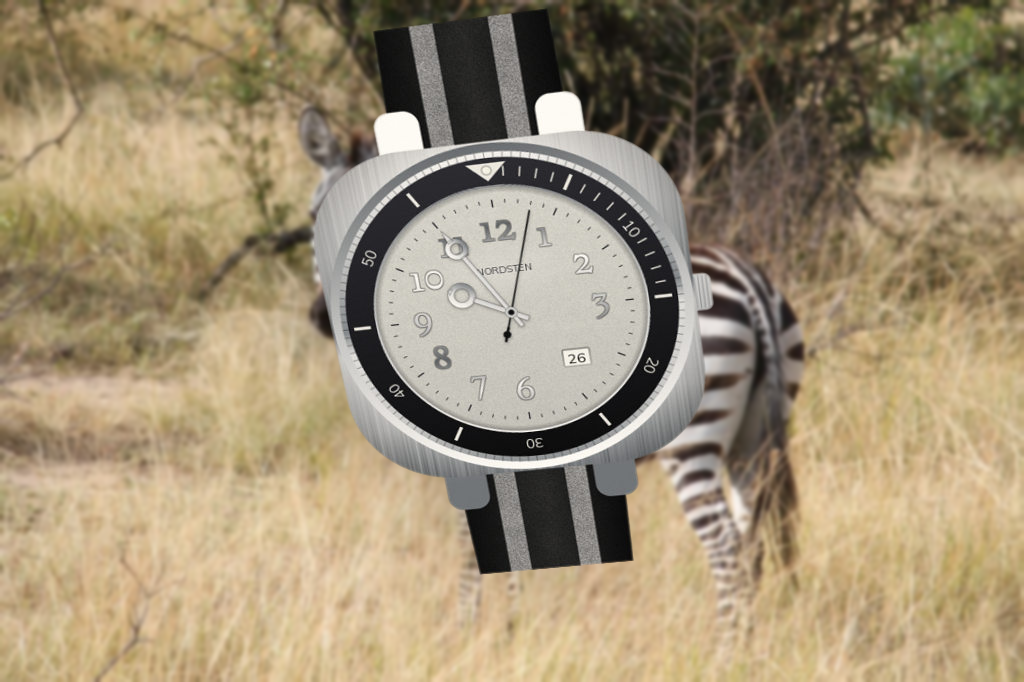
9:55:03
